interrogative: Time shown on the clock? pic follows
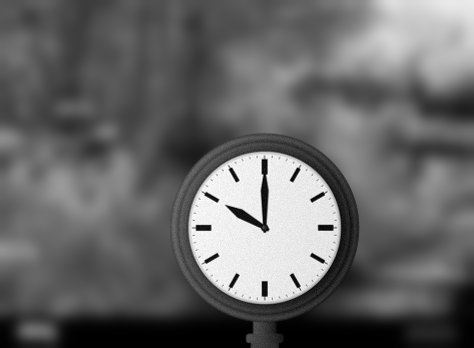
10:00
